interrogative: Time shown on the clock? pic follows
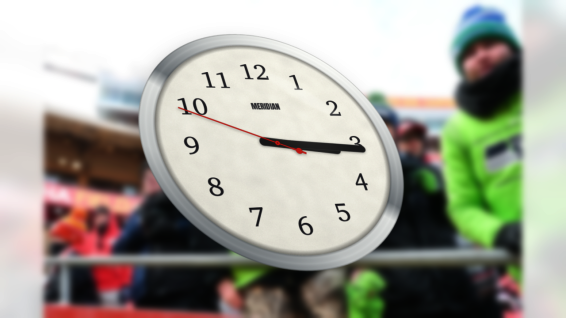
3:15:49
